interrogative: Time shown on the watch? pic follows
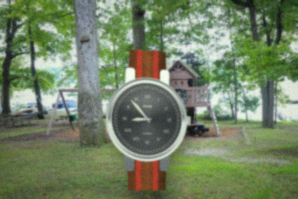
8:53
